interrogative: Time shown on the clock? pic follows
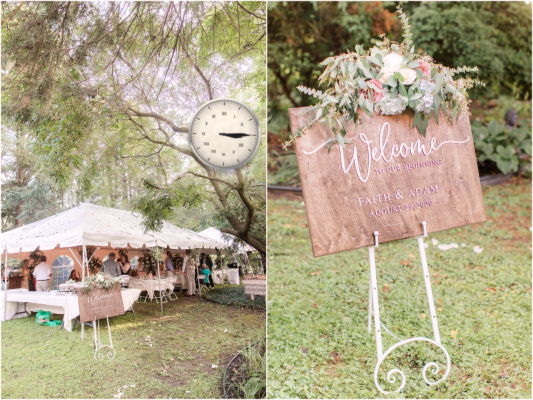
3:15
